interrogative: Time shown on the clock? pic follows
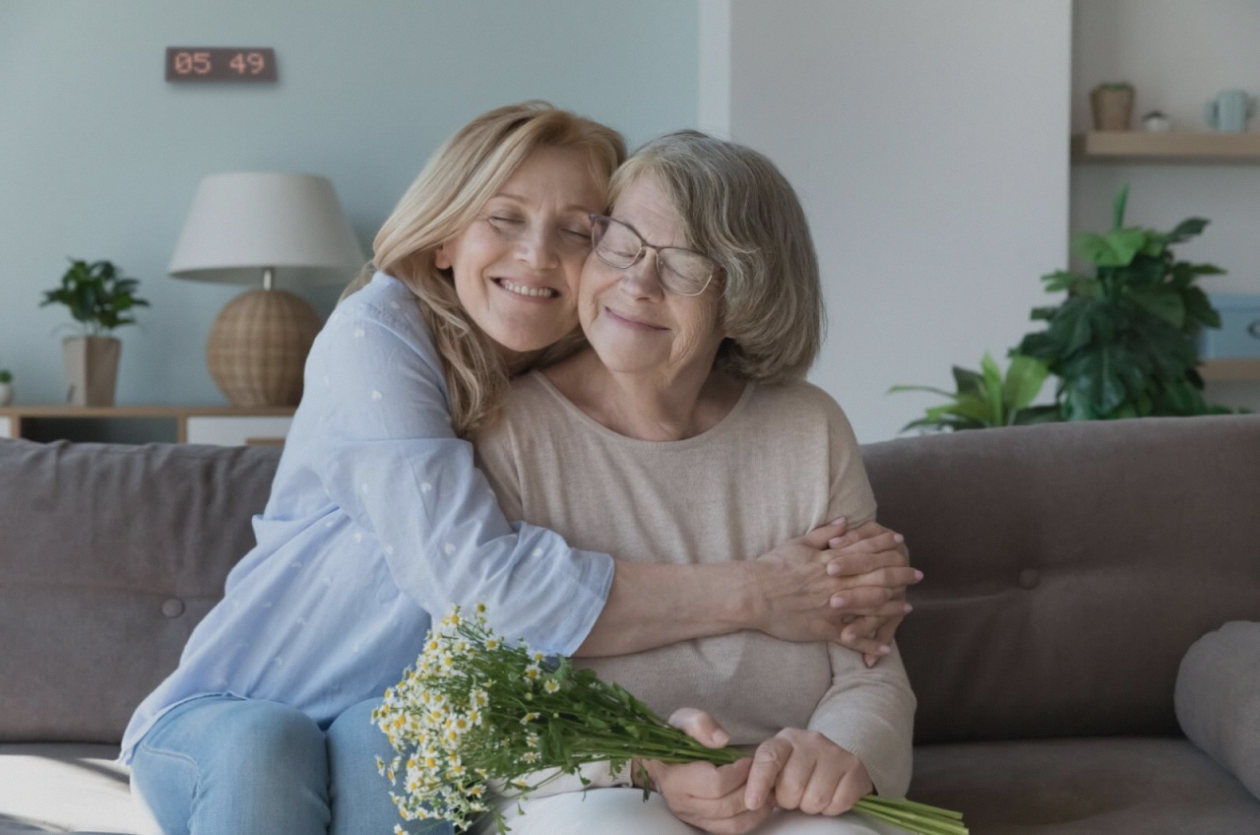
5:49
